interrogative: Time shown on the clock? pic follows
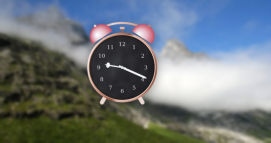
9:19
